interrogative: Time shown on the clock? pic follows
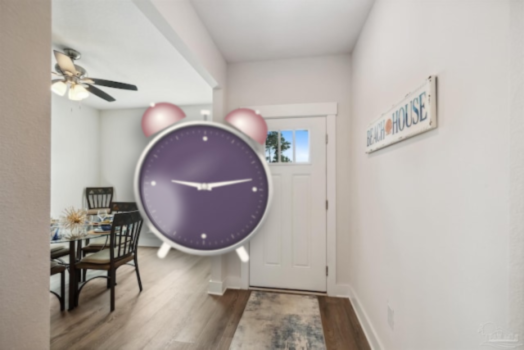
9:13
